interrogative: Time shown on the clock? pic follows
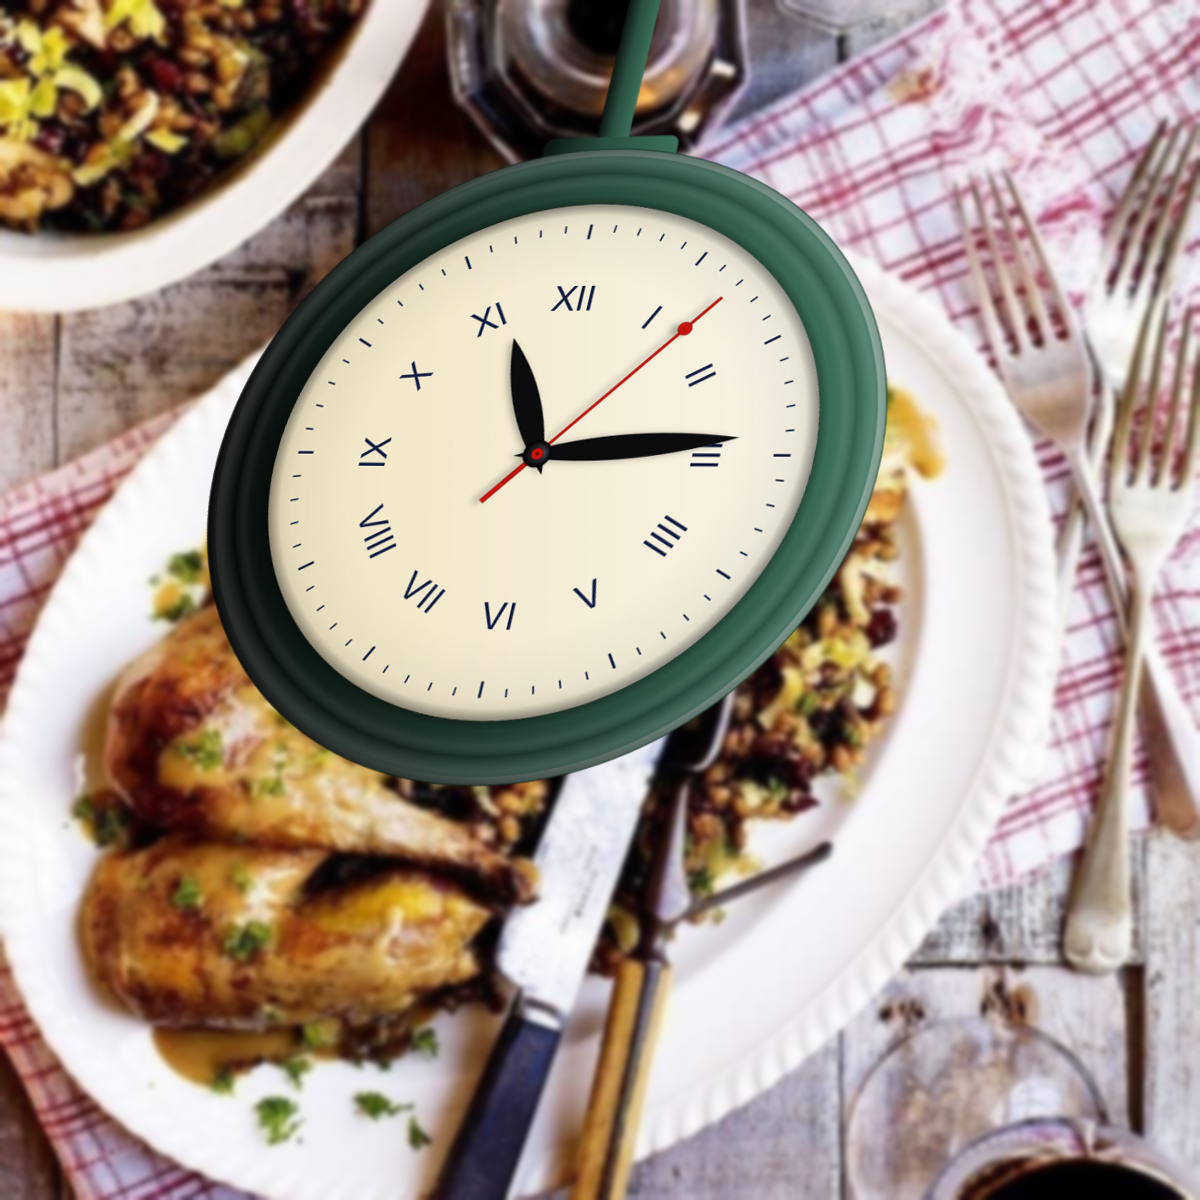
11:14:07
